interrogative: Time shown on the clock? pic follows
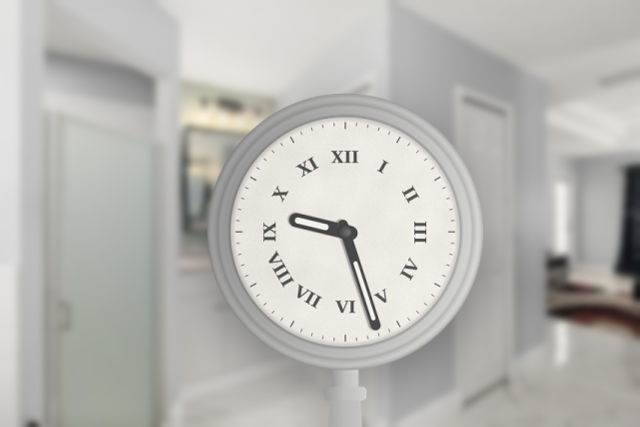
9:27
